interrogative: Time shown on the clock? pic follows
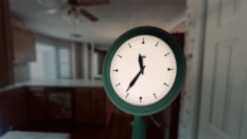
11:36
